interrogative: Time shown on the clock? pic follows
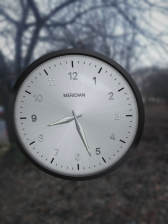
8:27
